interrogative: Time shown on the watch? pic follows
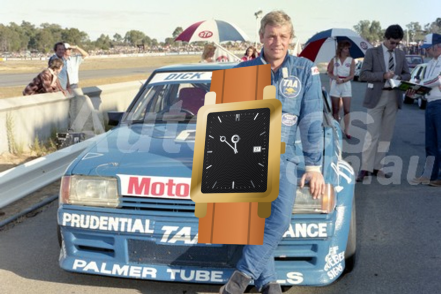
11:52
